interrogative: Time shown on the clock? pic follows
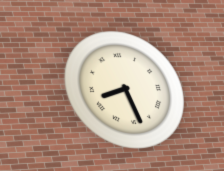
8:28
